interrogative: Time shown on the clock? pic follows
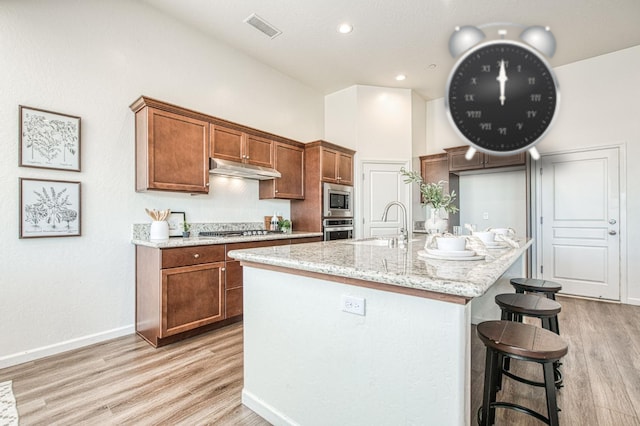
12:00
